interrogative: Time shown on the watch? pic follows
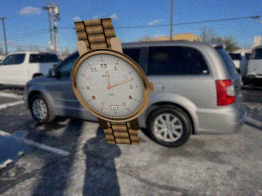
12:12
